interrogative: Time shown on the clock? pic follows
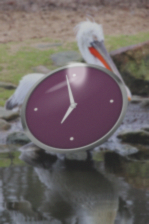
6:58
